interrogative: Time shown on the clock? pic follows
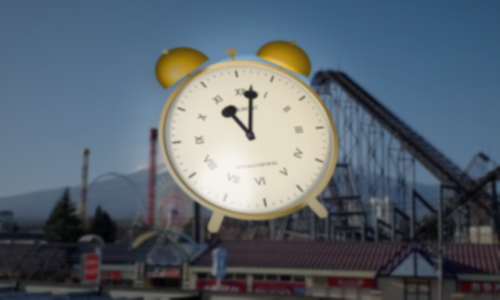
11:02
